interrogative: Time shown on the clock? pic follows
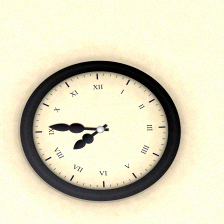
7:46
